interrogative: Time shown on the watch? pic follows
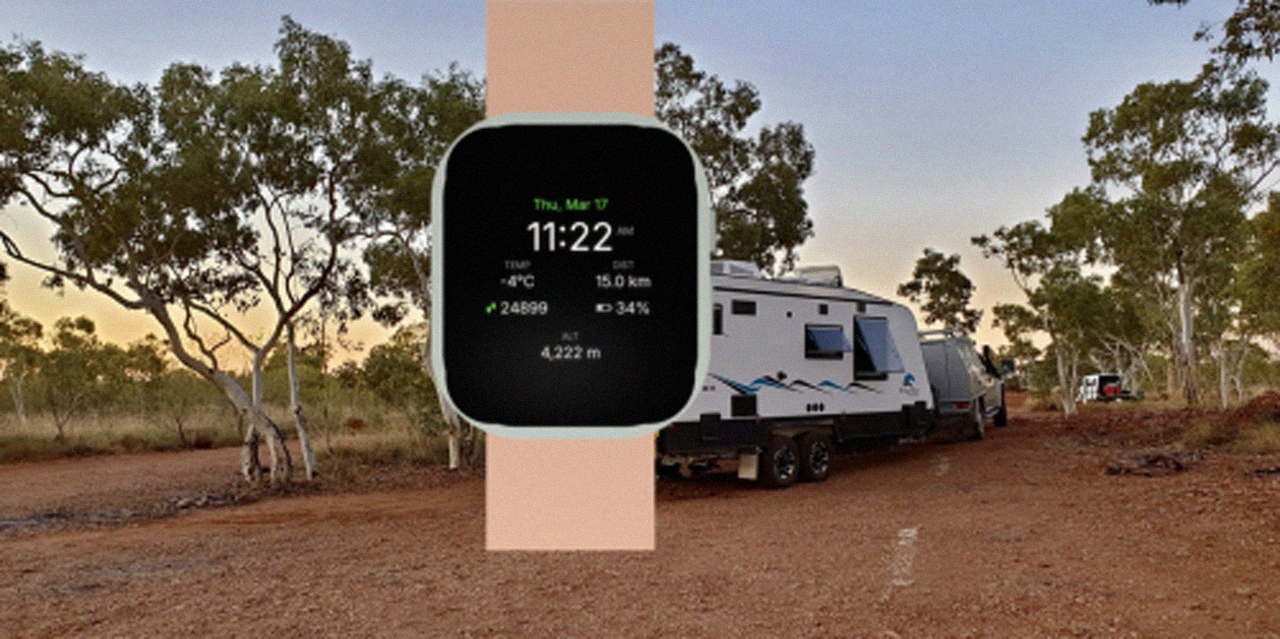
11:22
